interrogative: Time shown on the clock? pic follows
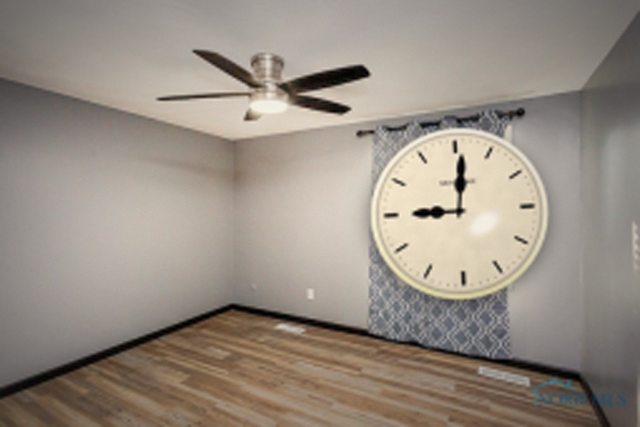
9:01
